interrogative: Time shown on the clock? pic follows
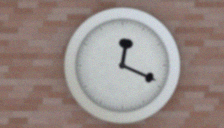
12:19
